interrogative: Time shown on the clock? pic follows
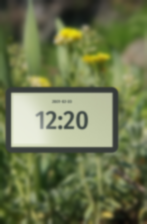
12:20
